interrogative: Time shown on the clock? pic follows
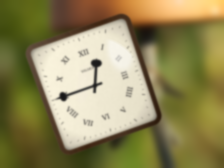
12:45
